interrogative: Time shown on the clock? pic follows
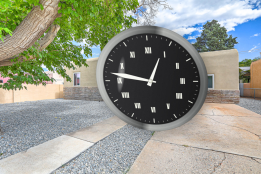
12:47
